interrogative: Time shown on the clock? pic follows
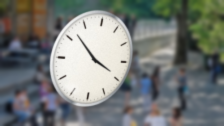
3:52
